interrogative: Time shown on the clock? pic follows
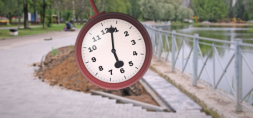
6:03
